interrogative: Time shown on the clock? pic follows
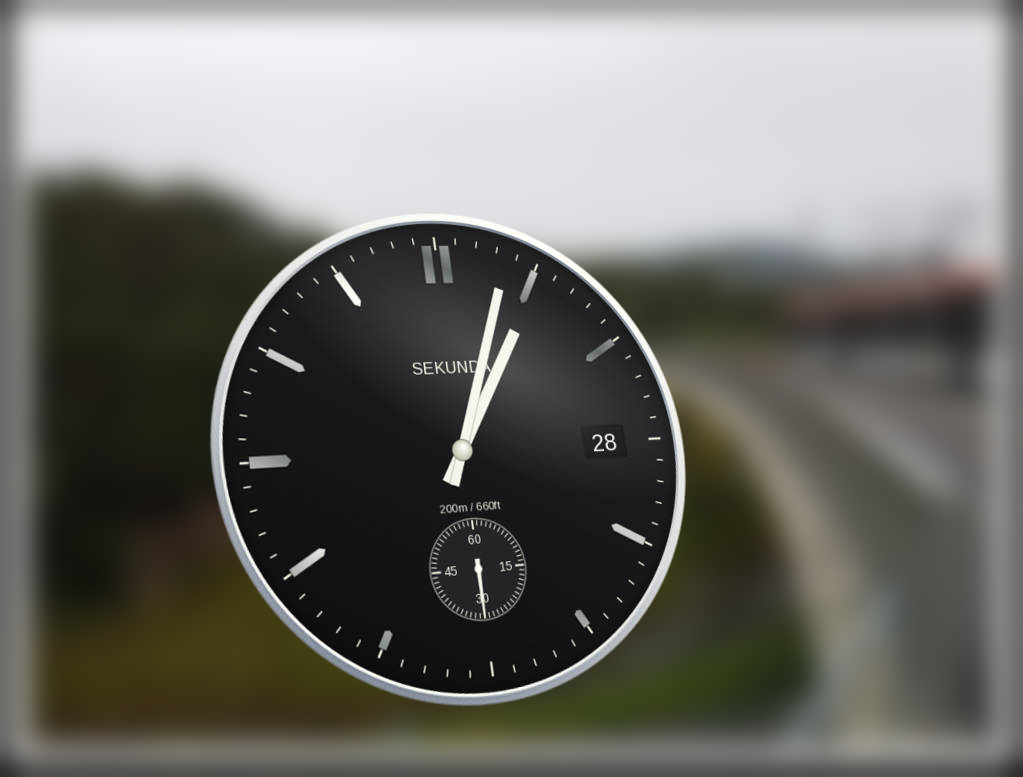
1:03:30
